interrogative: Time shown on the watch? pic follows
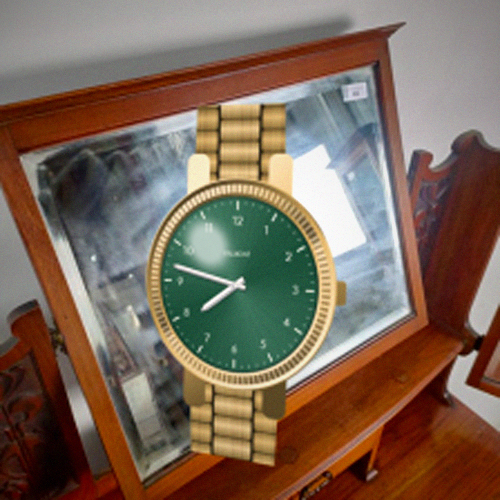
7:47
